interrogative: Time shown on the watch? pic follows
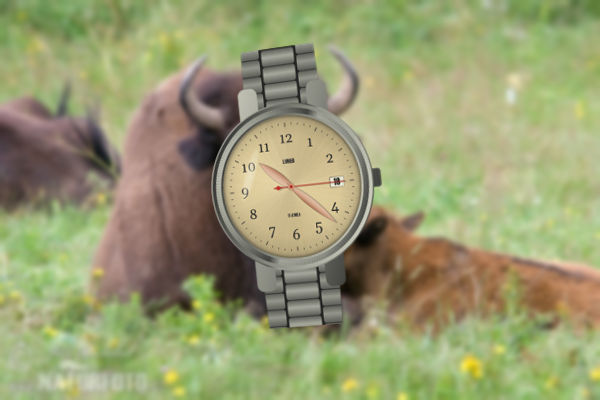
10:22:15
